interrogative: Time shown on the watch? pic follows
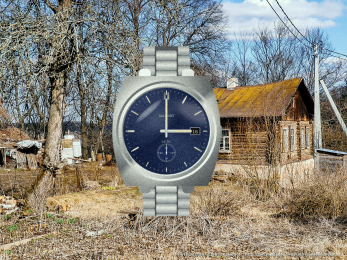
3:00
